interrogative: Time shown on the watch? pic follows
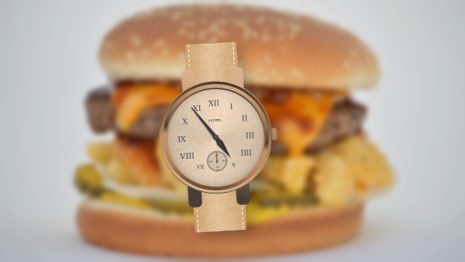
4:54
